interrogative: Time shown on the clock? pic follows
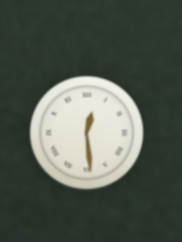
12:29
